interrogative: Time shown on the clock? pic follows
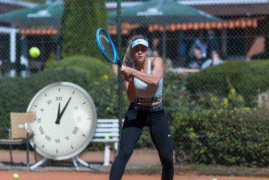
12:05
